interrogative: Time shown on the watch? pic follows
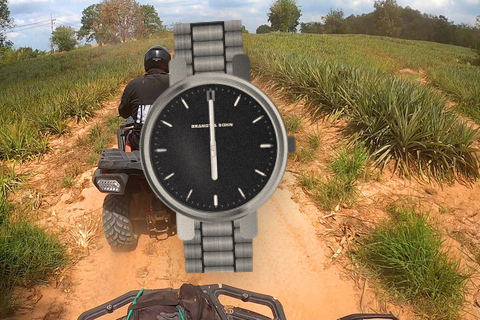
6:00
